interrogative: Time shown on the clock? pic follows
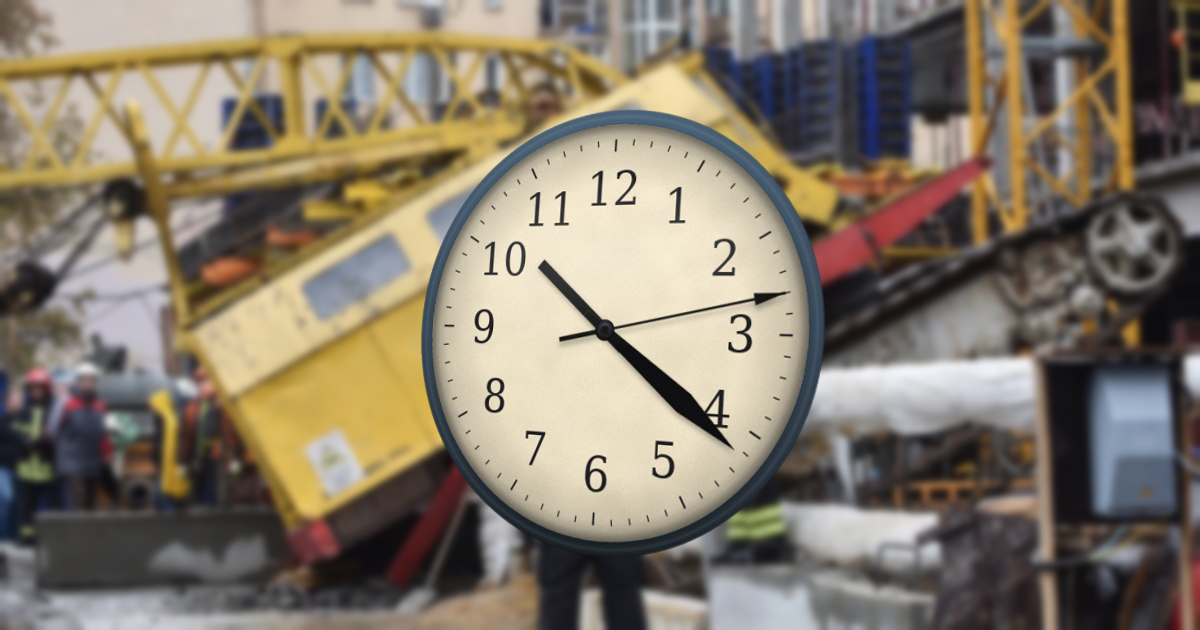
10:21:13
